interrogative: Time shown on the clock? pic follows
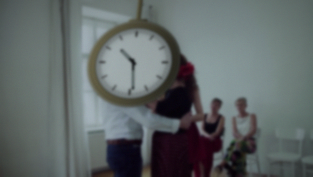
10:29
